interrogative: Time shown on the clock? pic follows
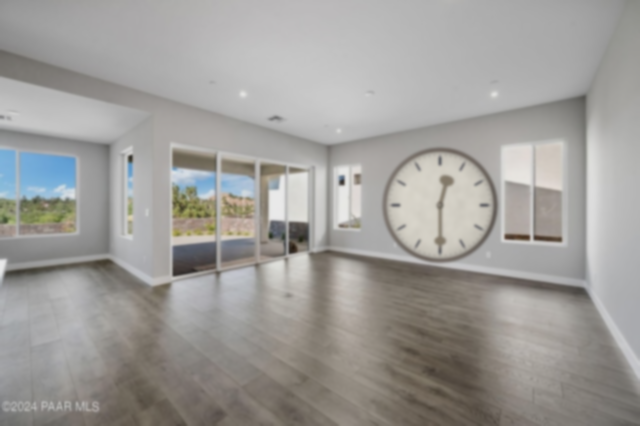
12:30
